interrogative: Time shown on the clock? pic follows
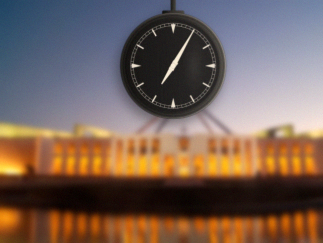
7:05
